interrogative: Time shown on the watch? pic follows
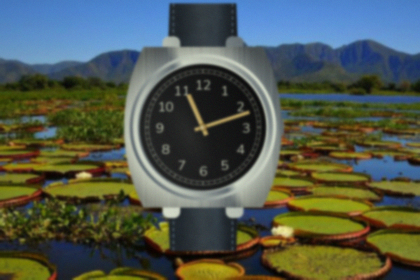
11:12
